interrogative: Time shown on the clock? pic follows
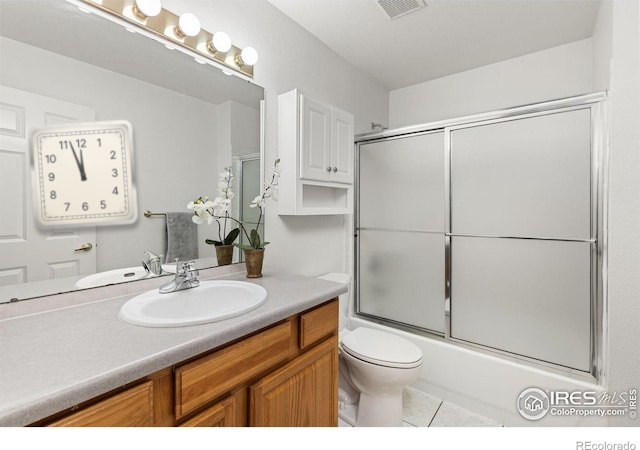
11:57
